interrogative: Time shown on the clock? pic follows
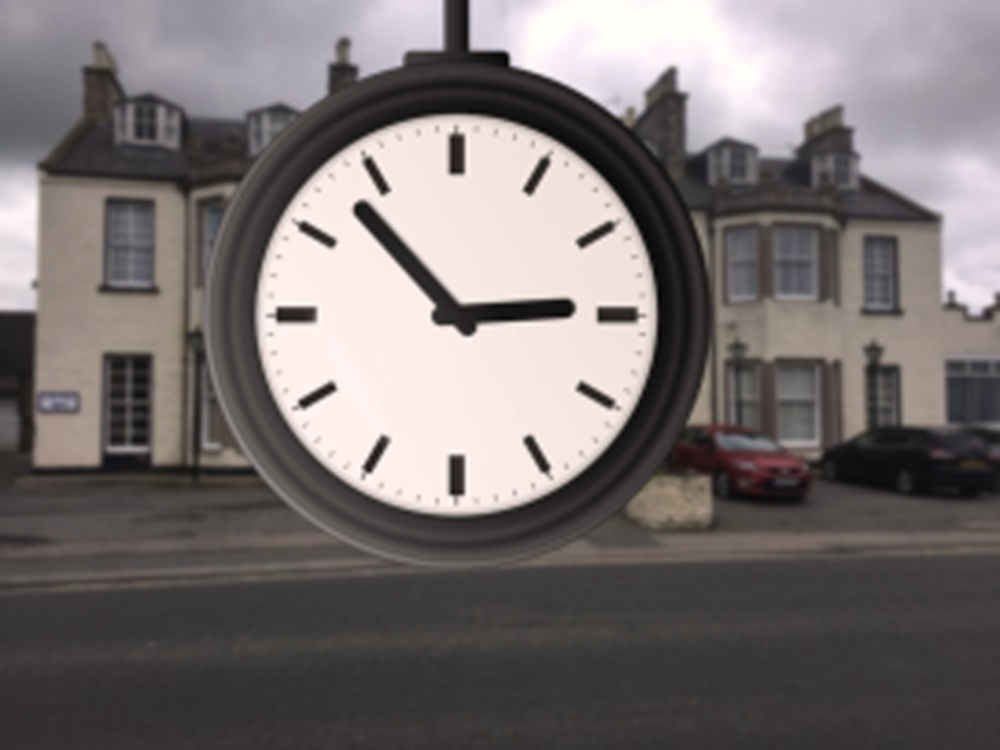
2:53
